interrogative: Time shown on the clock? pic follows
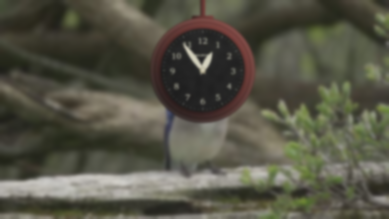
12:54
